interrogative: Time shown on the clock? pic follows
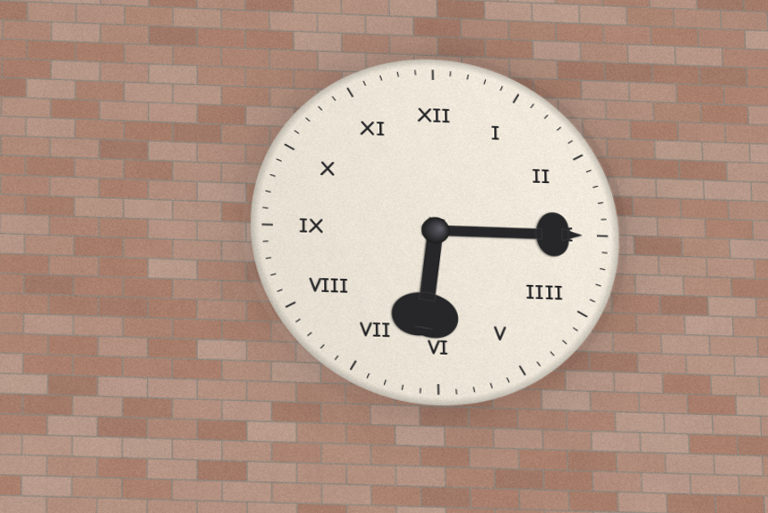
6:15
